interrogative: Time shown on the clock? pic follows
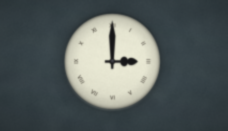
3:00
